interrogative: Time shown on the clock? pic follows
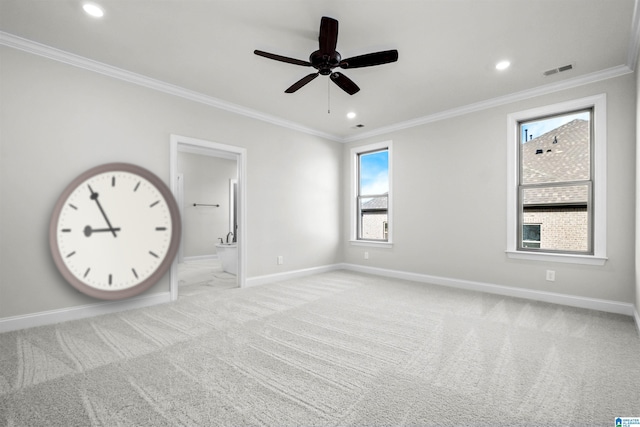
8:55
